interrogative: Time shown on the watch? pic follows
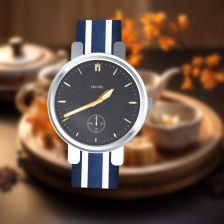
1:41
